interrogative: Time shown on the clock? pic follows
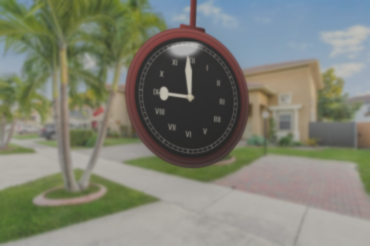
8:59
